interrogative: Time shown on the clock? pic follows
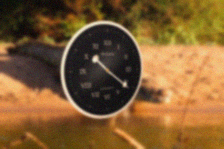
10:21
